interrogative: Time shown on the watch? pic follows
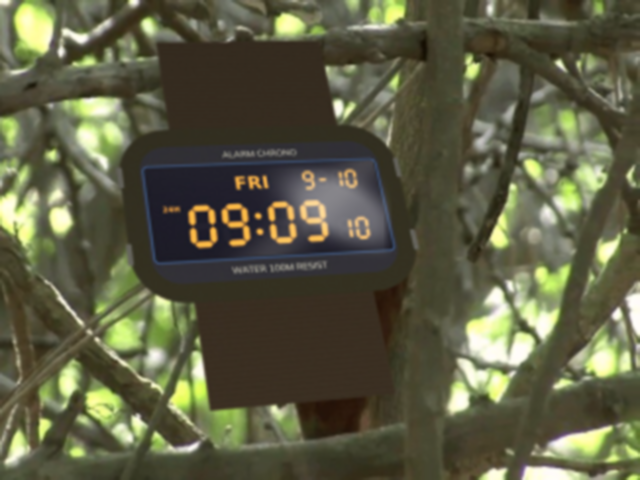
9:09:10
